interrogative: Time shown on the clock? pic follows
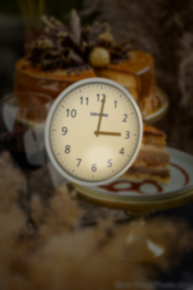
3:01
